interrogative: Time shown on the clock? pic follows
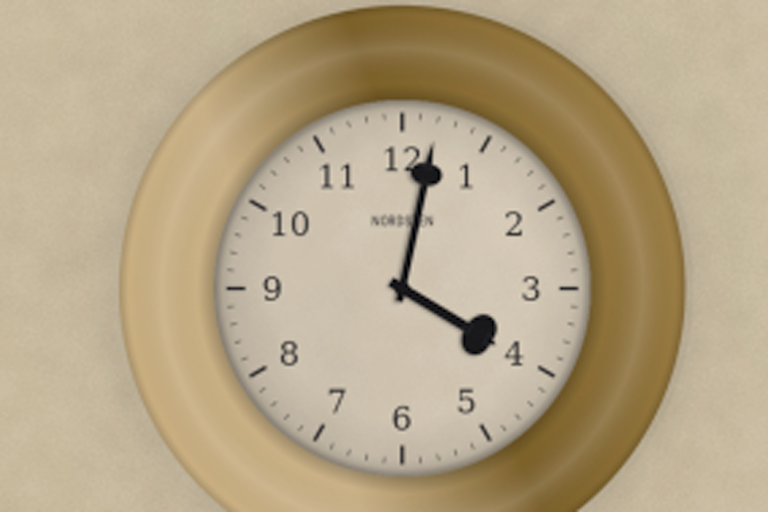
4:02
